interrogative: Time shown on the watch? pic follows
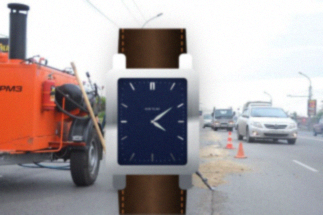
4:09
